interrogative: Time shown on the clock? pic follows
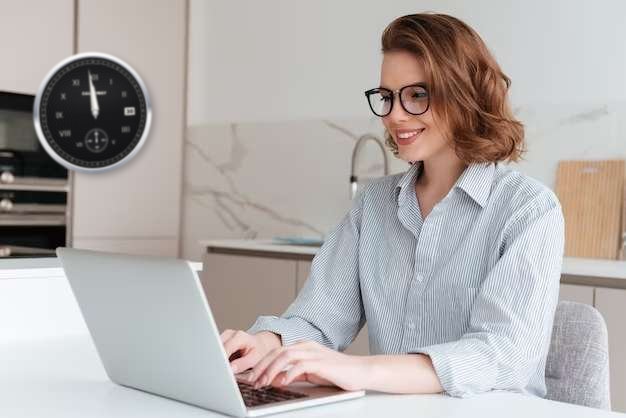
11:59
